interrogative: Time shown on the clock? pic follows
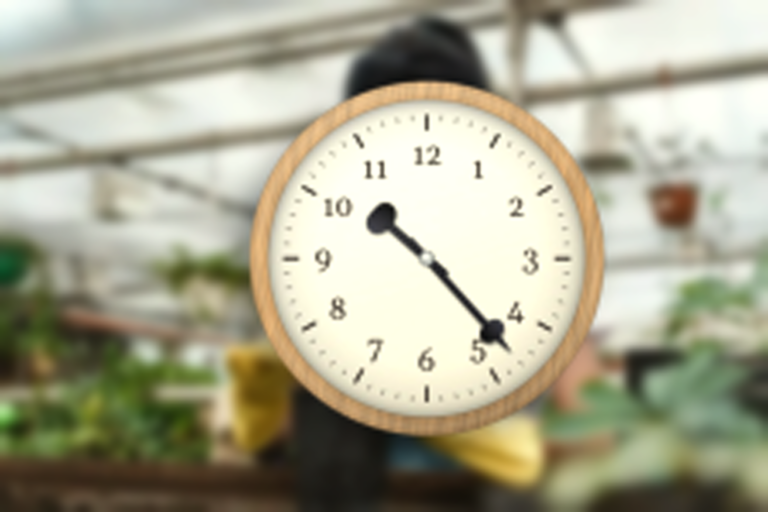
10:23
